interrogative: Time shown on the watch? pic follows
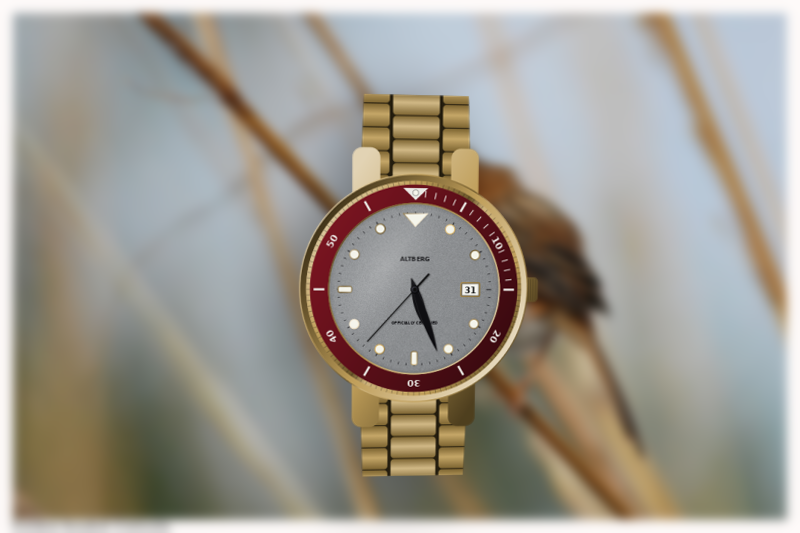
5:26:37
